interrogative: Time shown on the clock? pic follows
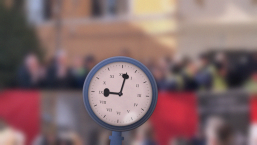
9:02
